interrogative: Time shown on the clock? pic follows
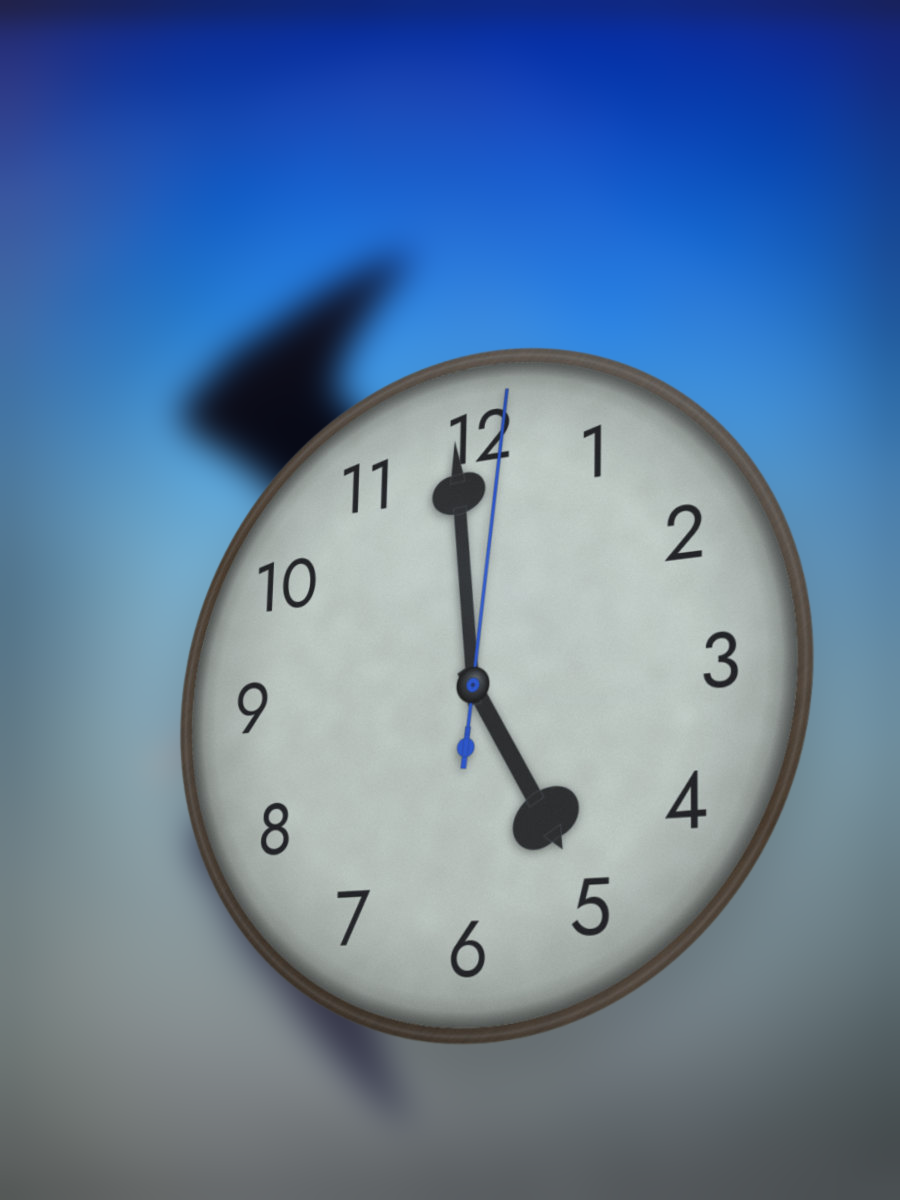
4:59:01
